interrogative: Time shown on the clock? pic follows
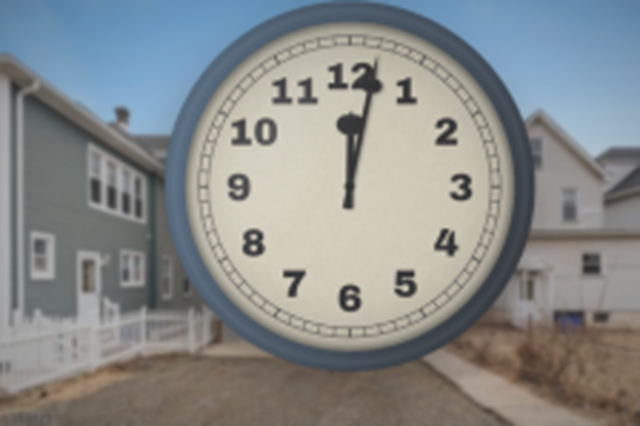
12:02
